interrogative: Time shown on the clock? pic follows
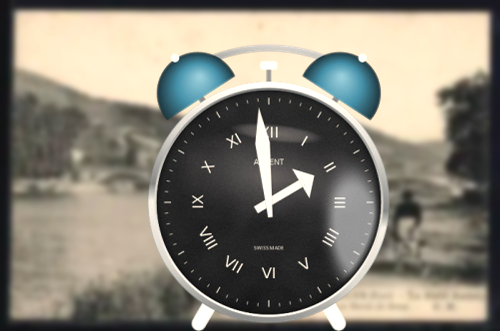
1:59
